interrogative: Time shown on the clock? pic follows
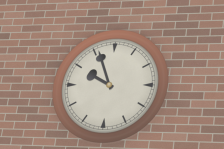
9:56
